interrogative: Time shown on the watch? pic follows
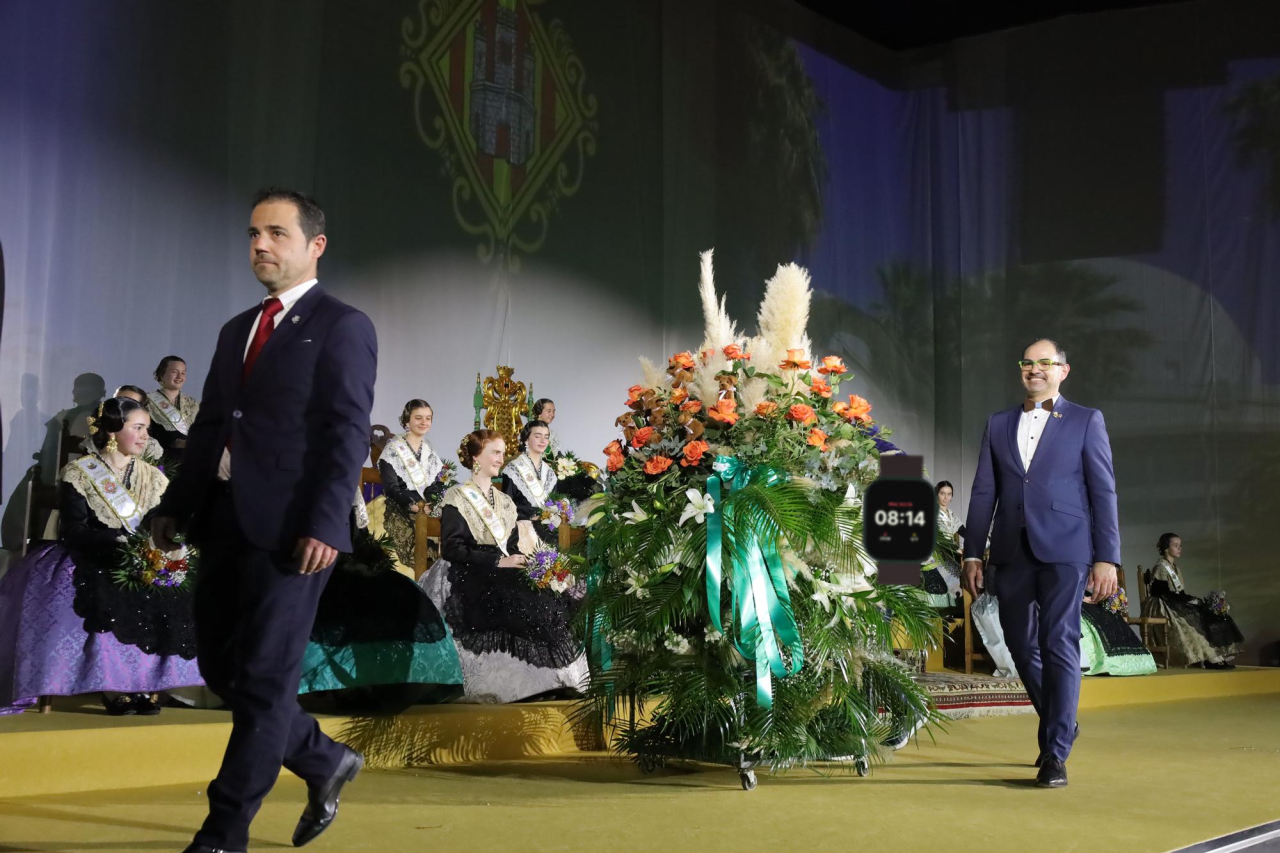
8:14
